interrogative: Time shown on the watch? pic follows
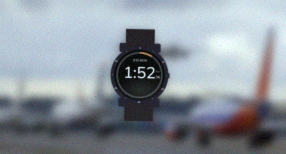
1:52
